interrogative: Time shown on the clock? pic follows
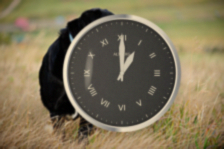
1:00
